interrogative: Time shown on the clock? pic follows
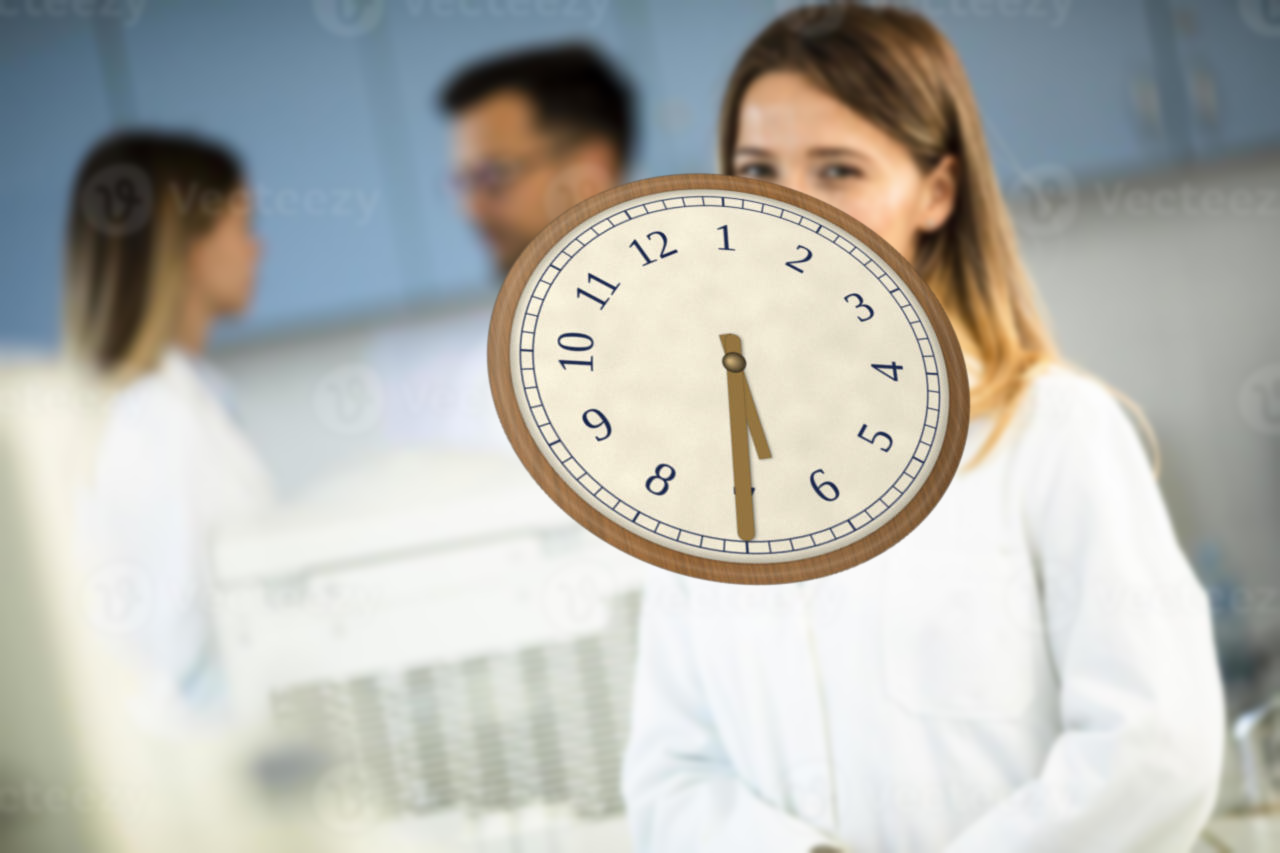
6:35
